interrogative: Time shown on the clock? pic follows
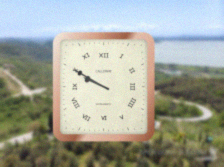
9:50
